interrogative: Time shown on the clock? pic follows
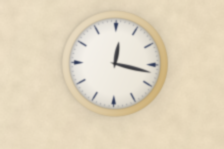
12:17
